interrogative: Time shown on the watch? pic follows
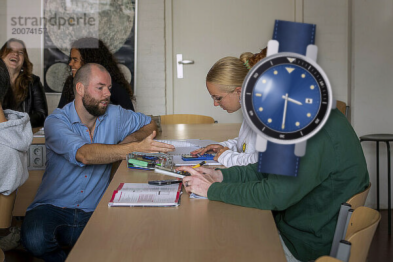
3:30
